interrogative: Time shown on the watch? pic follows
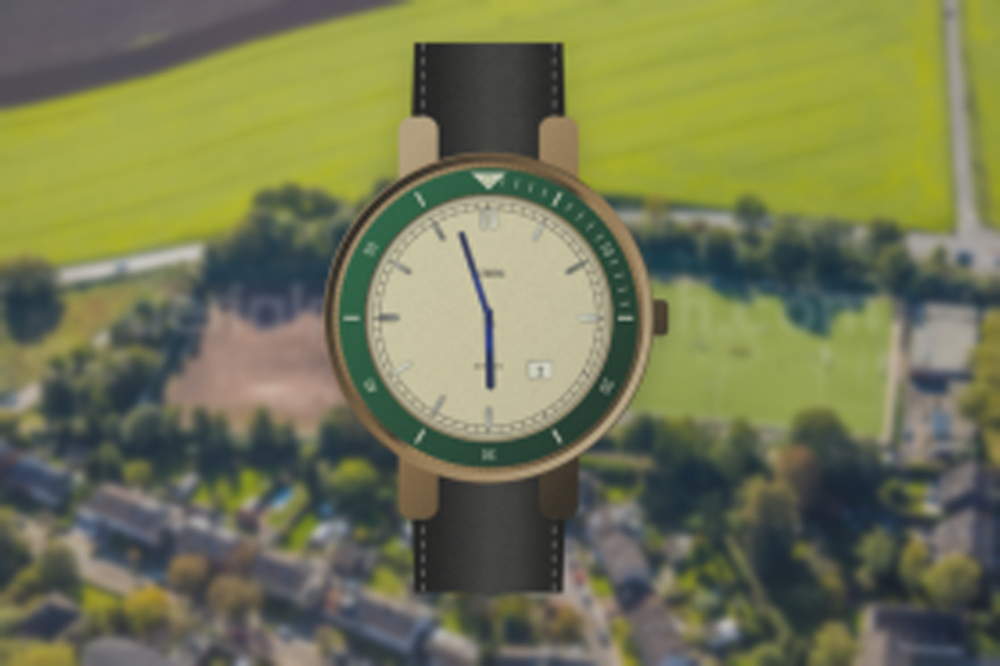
5:57
